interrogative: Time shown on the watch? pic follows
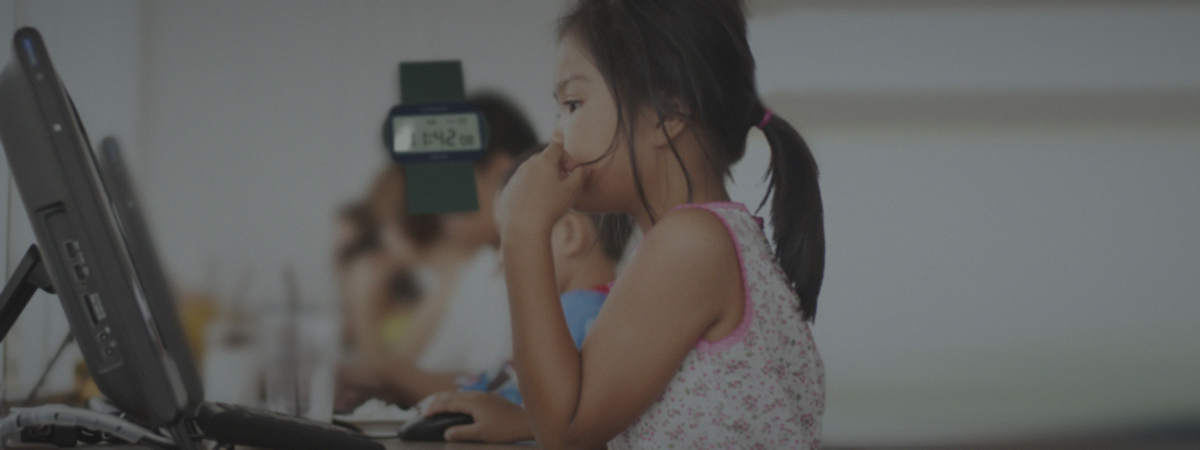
11:42
